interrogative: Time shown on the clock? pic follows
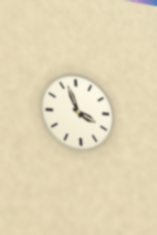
3:57
